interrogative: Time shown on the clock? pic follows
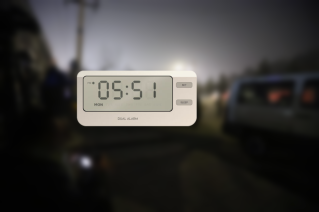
5:51
